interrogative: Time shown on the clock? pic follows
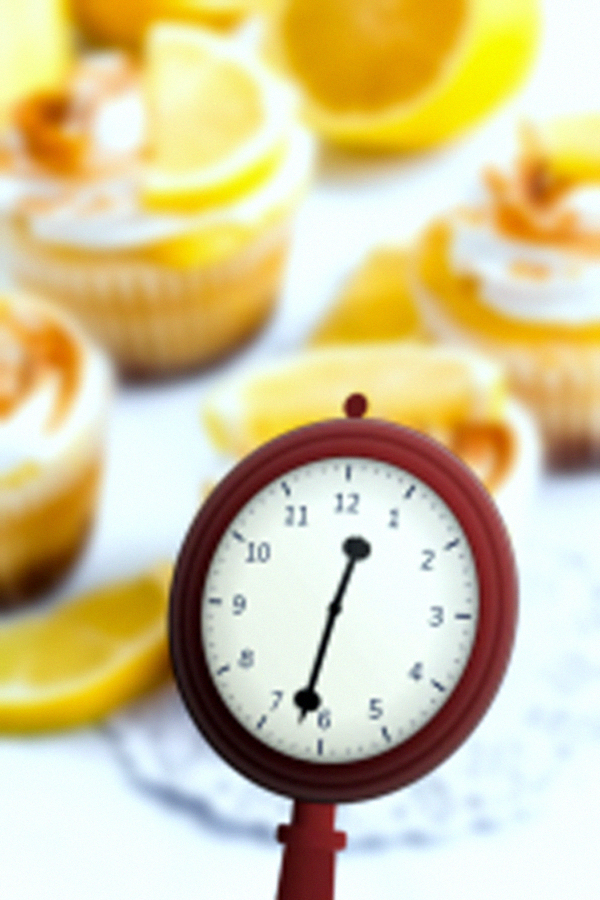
12:32
